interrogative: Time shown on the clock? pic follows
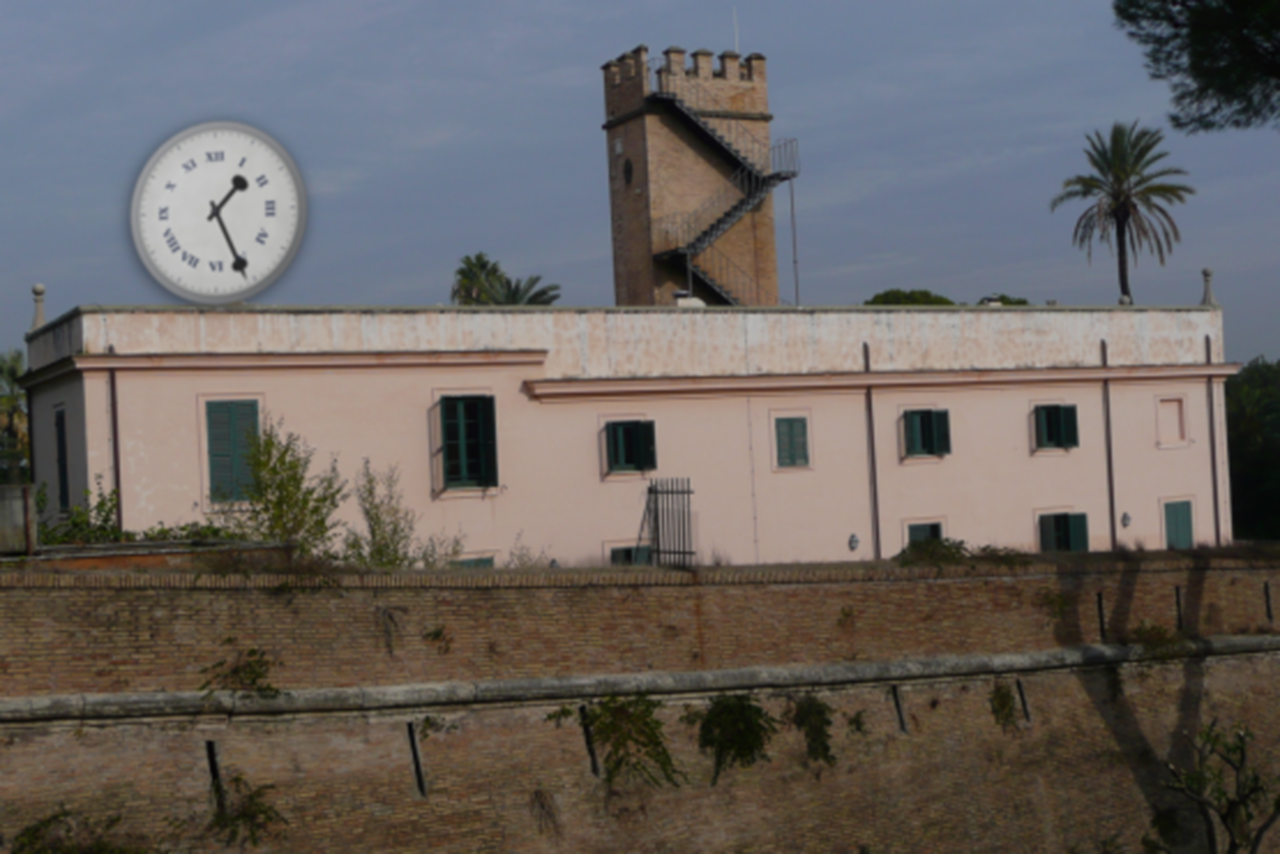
1:26
